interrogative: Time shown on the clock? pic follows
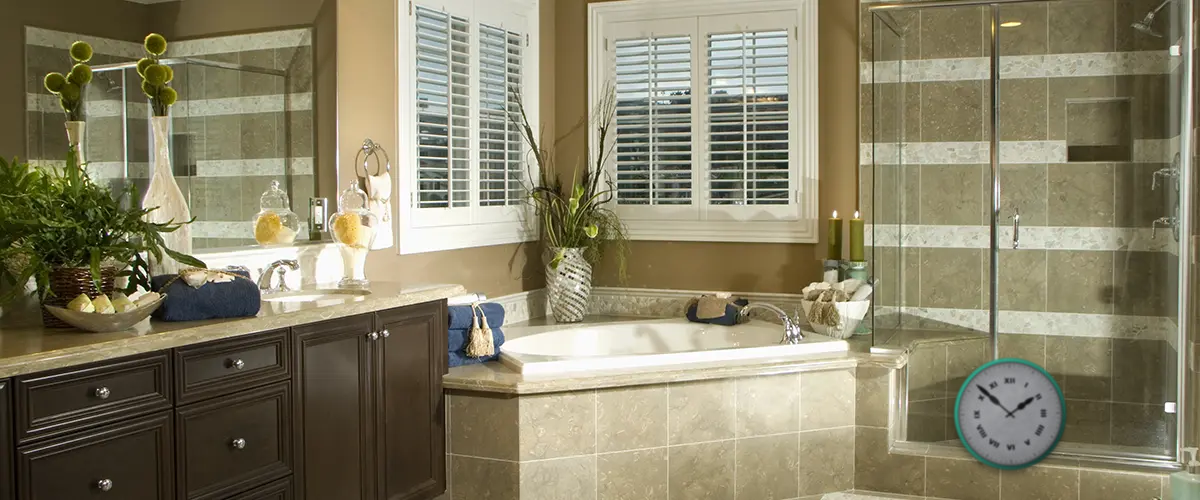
1:52
